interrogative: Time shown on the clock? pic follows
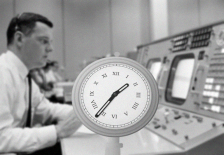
1:36
